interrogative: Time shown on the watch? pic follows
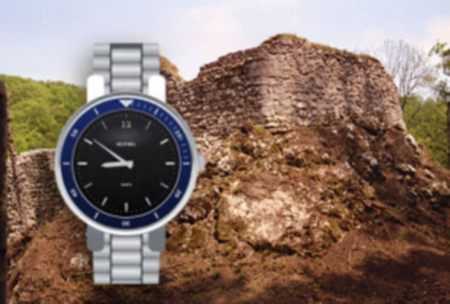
8:51
